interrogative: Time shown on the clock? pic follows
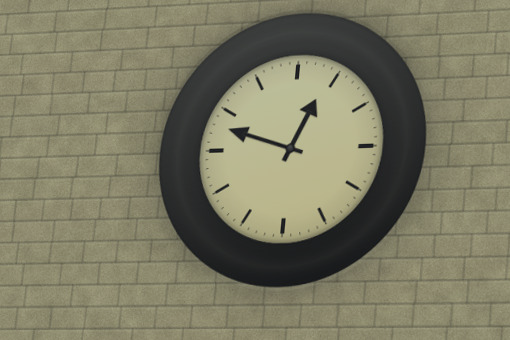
12:48
